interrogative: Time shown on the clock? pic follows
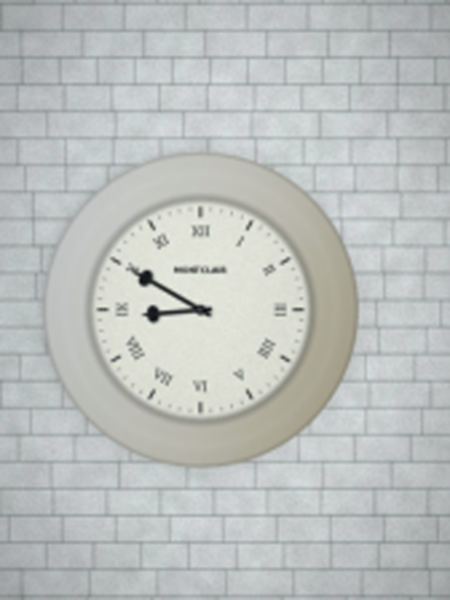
8:50
